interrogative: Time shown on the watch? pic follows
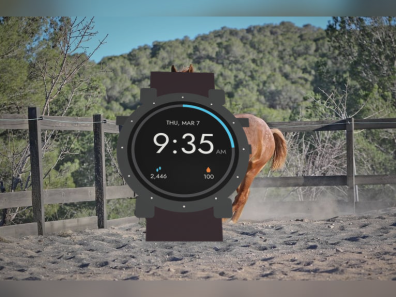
9:35
